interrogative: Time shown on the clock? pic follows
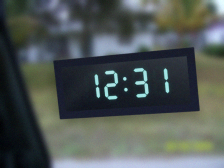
12:31
